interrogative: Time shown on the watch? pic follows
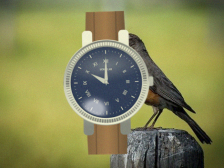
10:00
